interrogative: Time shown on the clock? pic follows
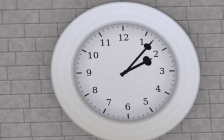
2:07
